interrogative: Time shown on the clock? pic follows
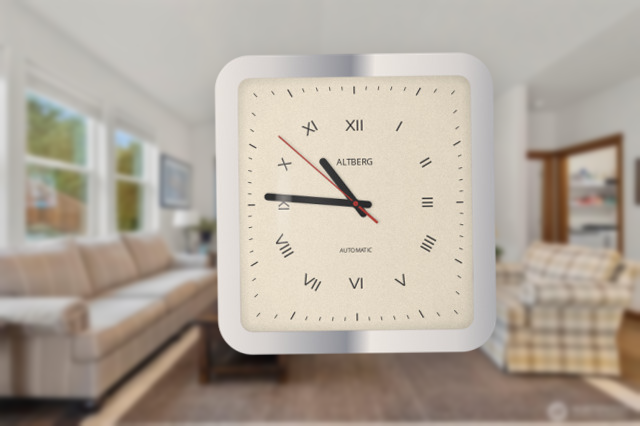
10:45:52
